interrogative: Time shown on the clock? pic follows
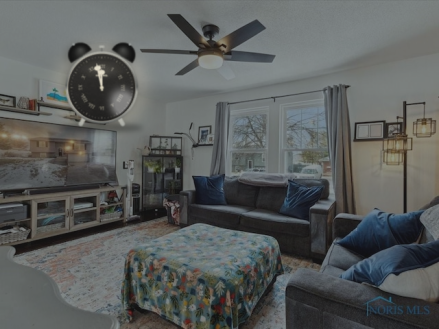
11:58
